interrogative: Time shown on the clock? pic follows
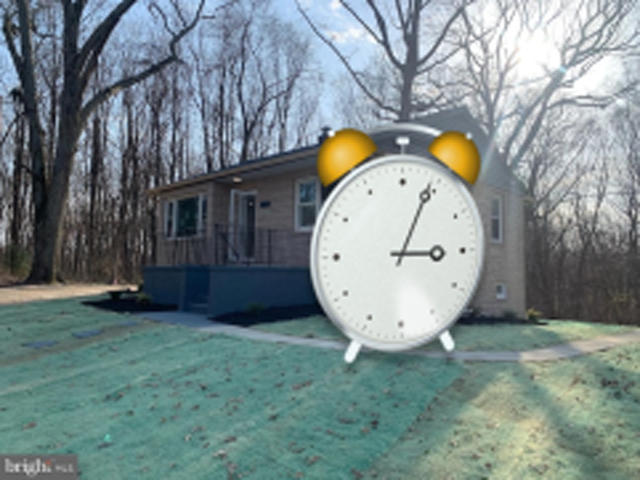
3:04
